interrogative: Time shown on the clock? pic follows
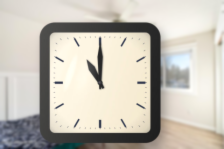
11:00
